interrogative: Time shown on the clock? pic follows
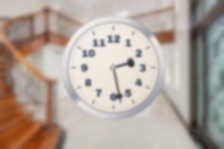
2:28
